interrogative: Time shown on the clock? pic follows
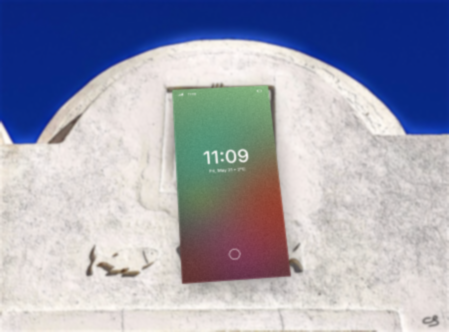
11:09
